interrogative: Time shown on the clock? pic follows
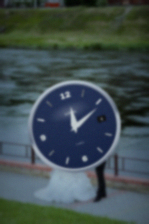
12:11
